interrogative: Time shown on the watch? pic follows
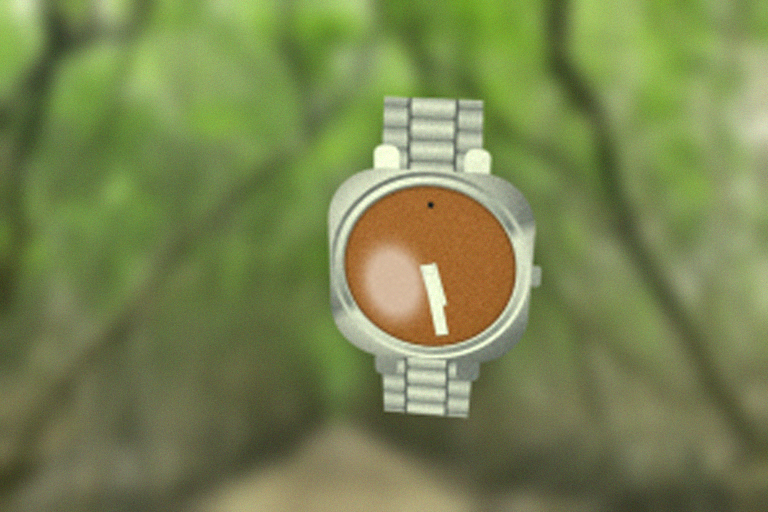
5:28
